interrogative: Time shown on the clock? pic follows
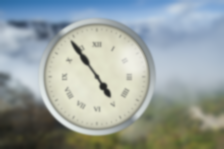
4:54
